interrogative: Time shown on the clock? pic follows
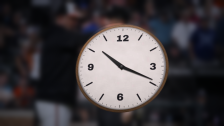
10:19
